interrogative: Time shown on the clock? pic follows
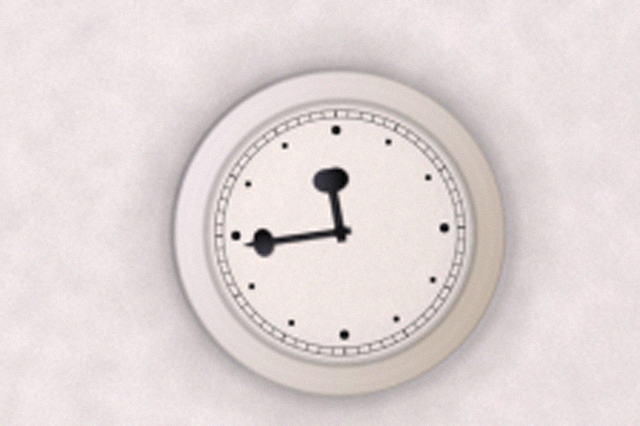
11:44
